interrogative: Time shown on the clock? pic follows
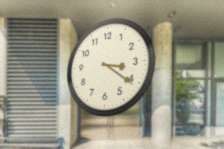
3:21
